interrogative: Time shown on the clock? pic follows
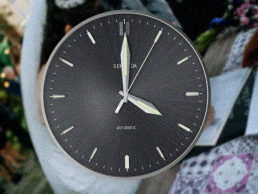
4:00:05
